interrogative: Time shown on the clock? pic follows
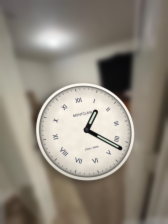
1:22
